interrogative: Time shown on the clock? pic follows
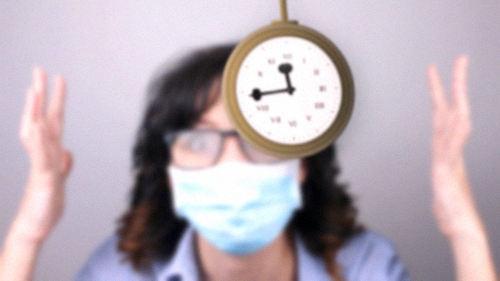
11:44
